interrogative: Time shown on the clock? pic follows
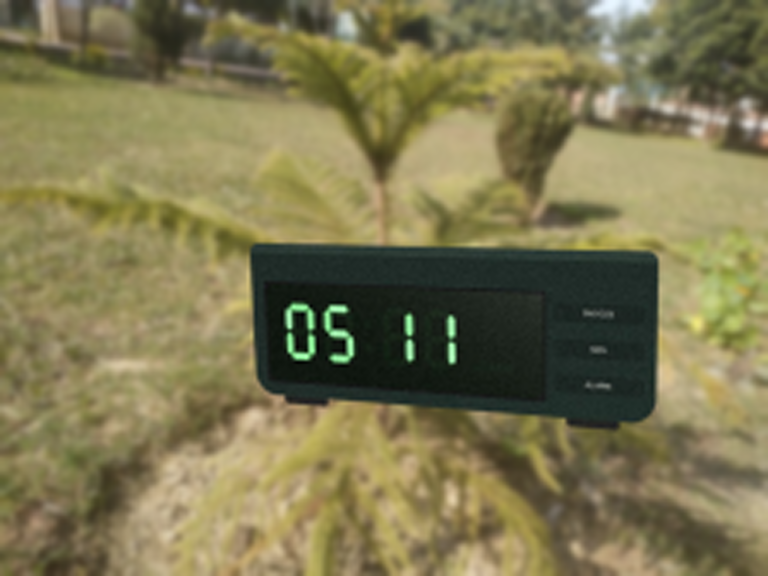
5:11
